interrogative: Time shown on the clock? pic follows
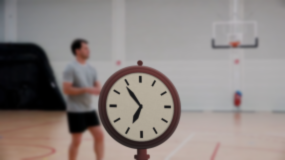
6:54
